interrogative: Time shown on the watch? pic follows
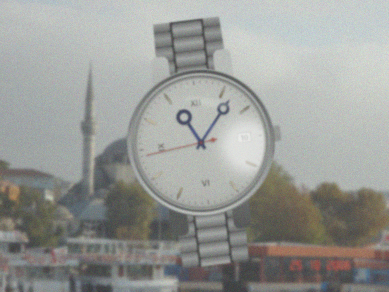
11:06:44
